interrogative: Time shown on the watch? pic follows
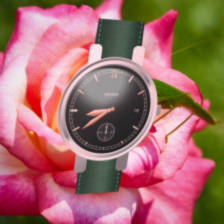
8:39
